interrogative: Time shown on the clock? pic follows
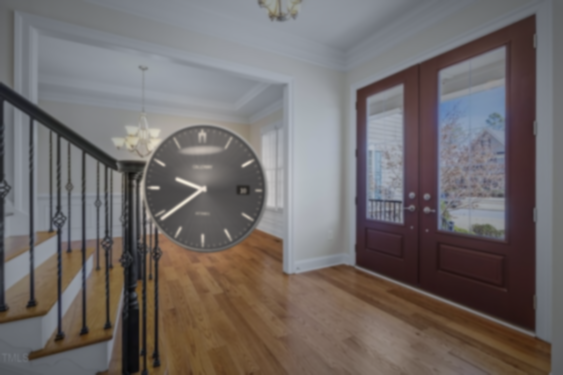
9:39
